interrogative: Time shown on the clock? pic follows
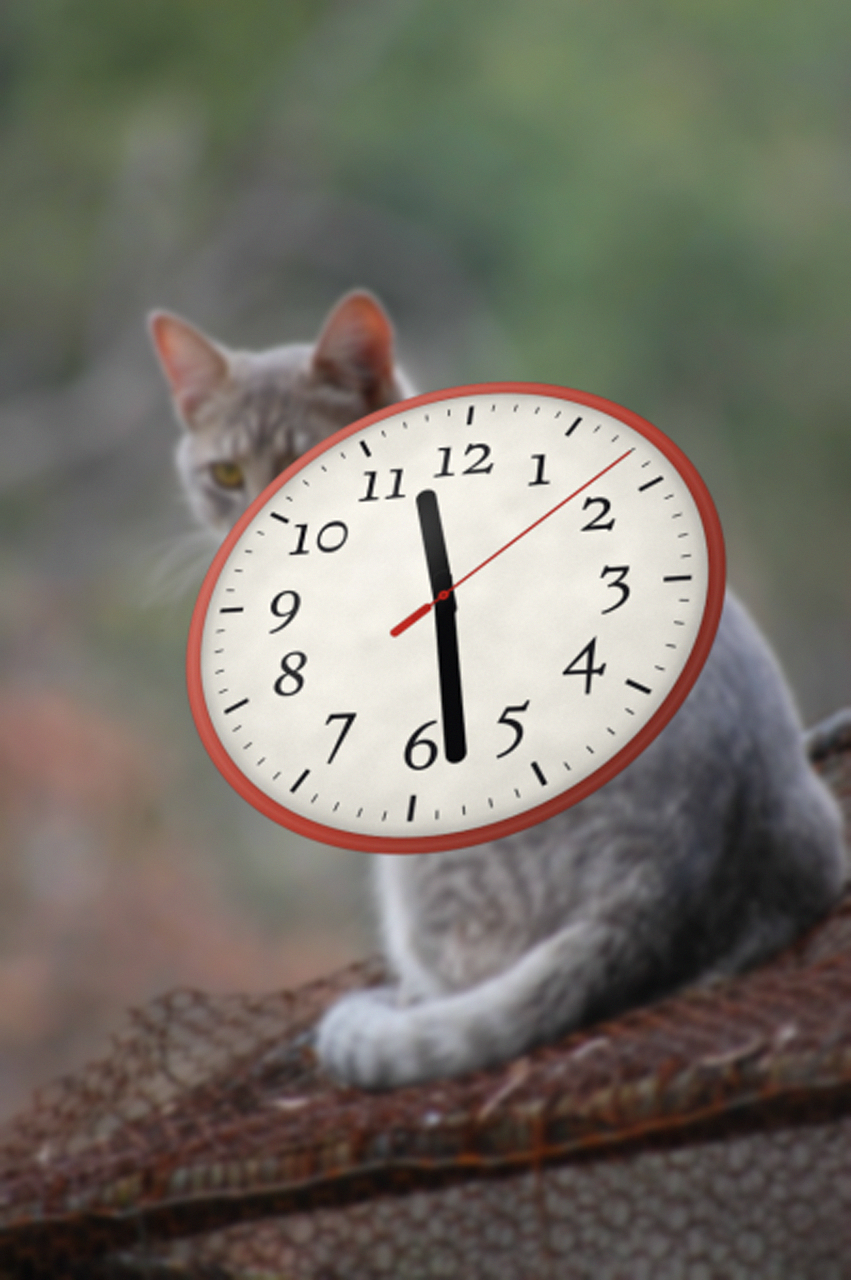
11:28:08
